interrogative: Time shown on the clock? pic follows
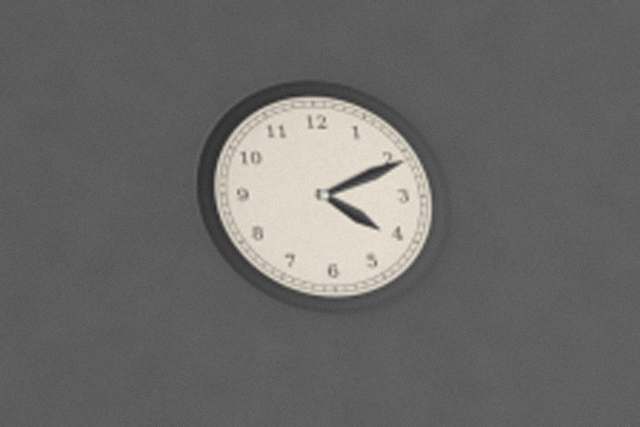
4:11
